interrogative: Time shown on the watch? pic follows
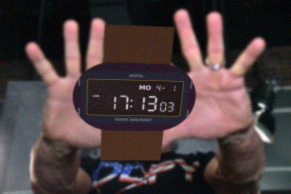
17:13:03
